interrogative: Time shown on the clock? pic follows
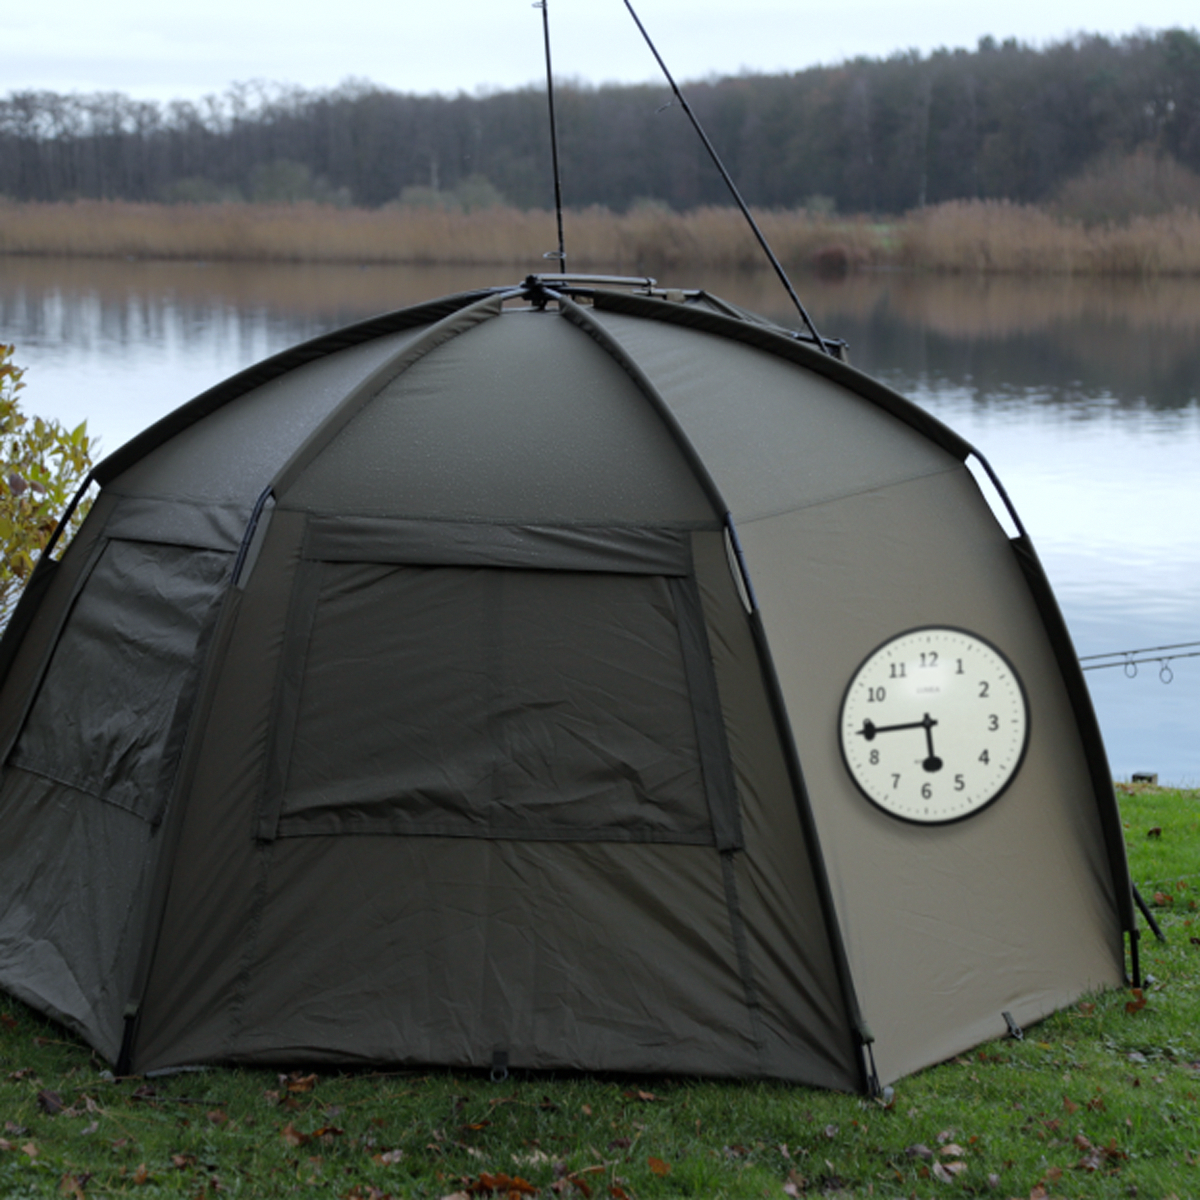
5:44
